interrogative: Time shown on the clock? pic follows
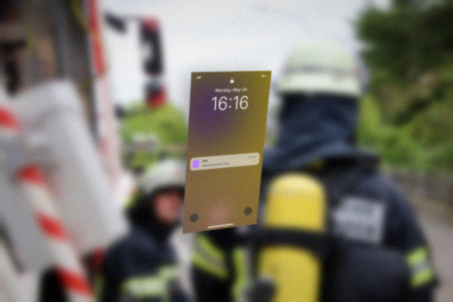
16:16
